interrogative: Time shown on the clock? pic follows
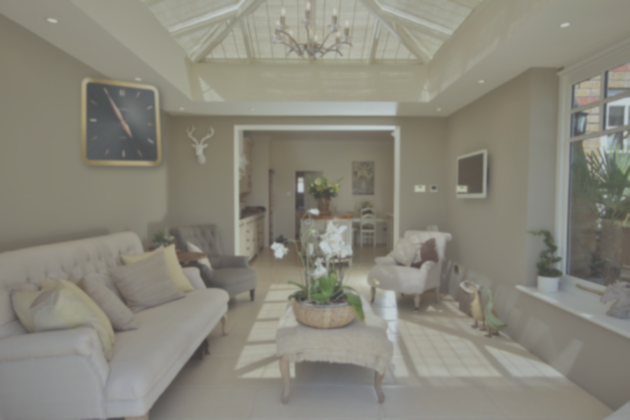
4:55
